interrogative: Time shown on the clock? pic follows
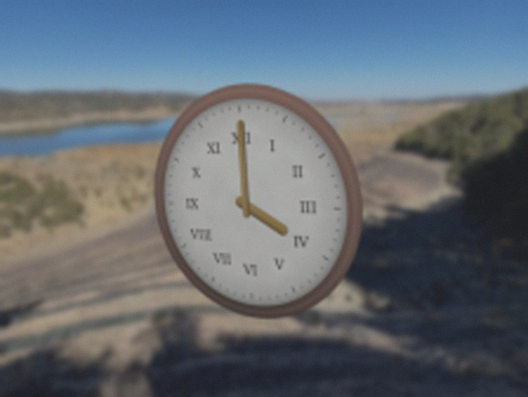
4:00
